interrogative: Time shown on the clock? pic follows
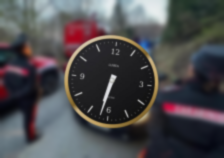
6:32
